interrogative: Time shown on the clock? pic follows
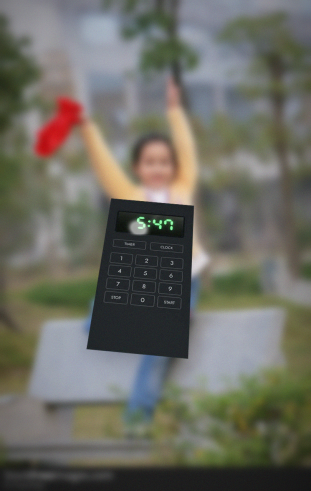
5:47
